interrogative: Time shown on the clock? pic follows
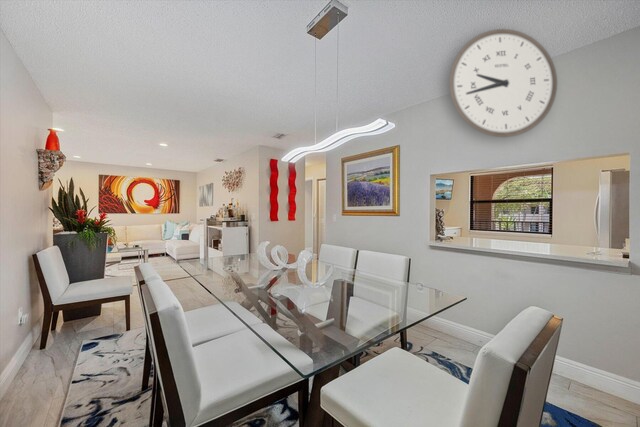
9:43
